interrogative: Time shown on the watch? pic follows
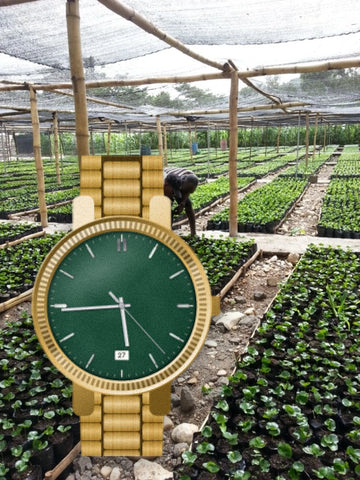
5:44:23
